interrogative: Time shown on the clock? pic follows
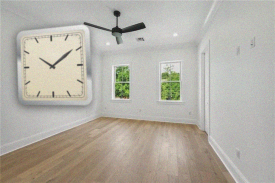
10:09
